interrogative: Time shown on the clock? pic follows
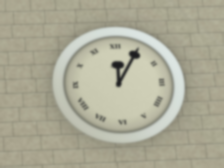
12:05
